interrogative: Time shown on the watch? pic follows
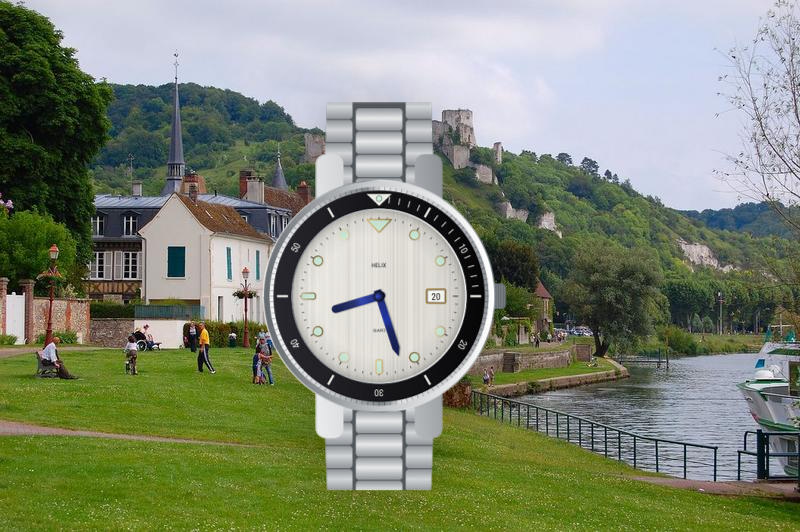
8:27
